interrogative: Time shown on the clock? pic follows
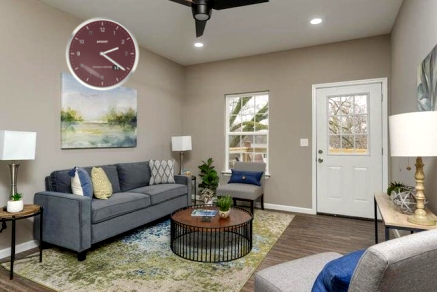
2:21
